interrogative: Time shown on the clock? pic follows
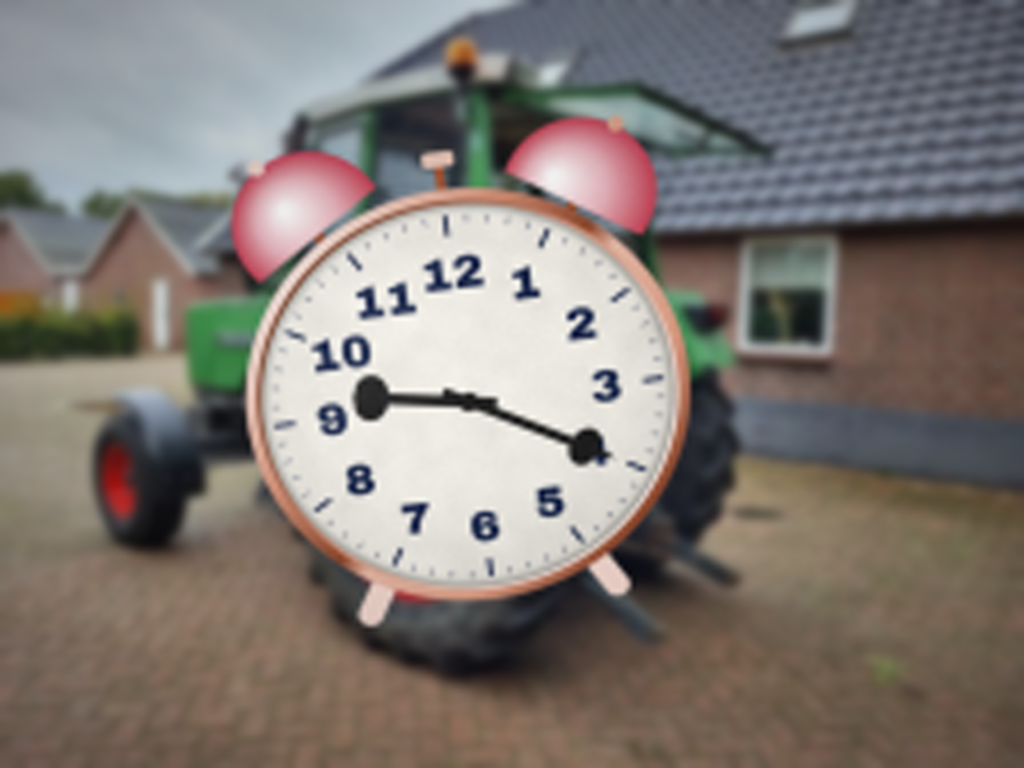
9:20
